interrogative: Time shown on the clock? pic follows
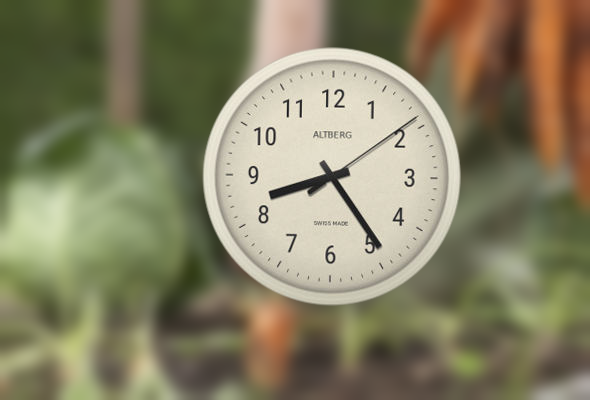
8:24:09
